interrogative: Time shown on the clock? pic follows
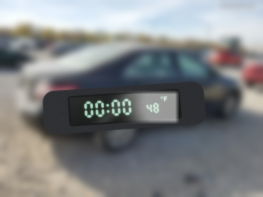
0:00
